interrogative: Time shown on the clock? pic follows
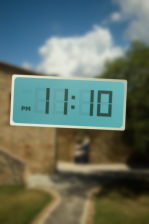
11:10
